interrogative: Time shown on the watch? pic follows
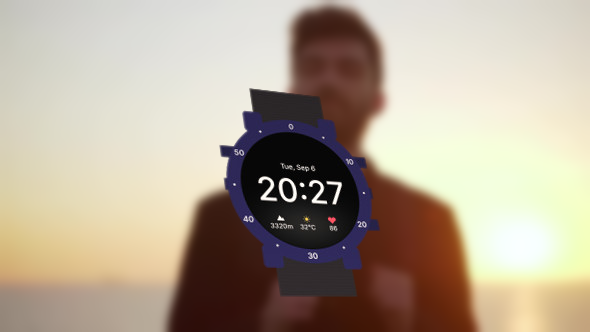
20:27
